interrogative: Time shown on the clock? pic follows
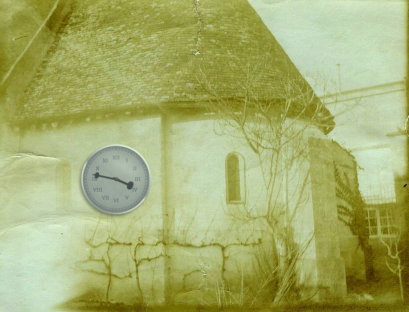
3:47
